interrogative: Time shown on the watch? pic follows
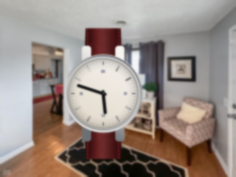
5:48
